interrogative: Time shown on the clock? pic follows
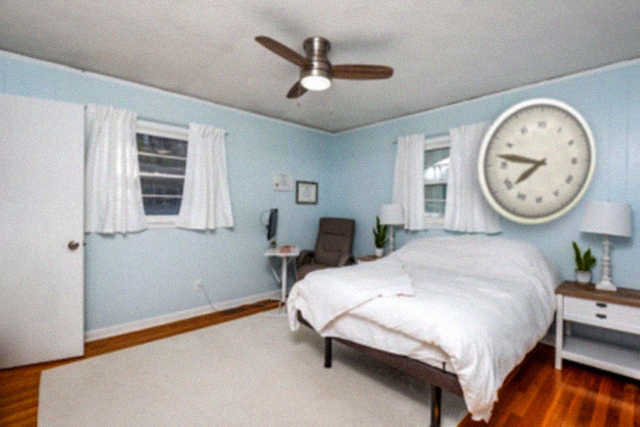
7:47
